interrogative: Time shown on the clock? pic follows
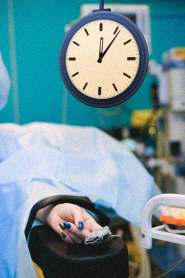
12:06
